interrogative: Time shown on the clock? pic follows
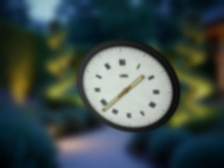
1:38
